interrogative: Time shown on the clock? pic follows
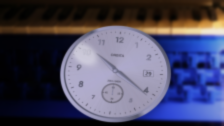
10:21
